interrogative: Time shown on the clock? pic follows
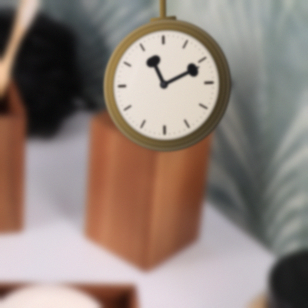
11:11
